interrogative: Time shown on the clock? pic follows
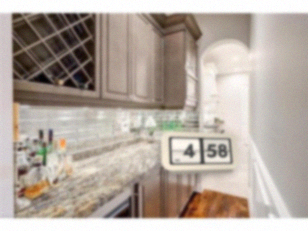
4:58
